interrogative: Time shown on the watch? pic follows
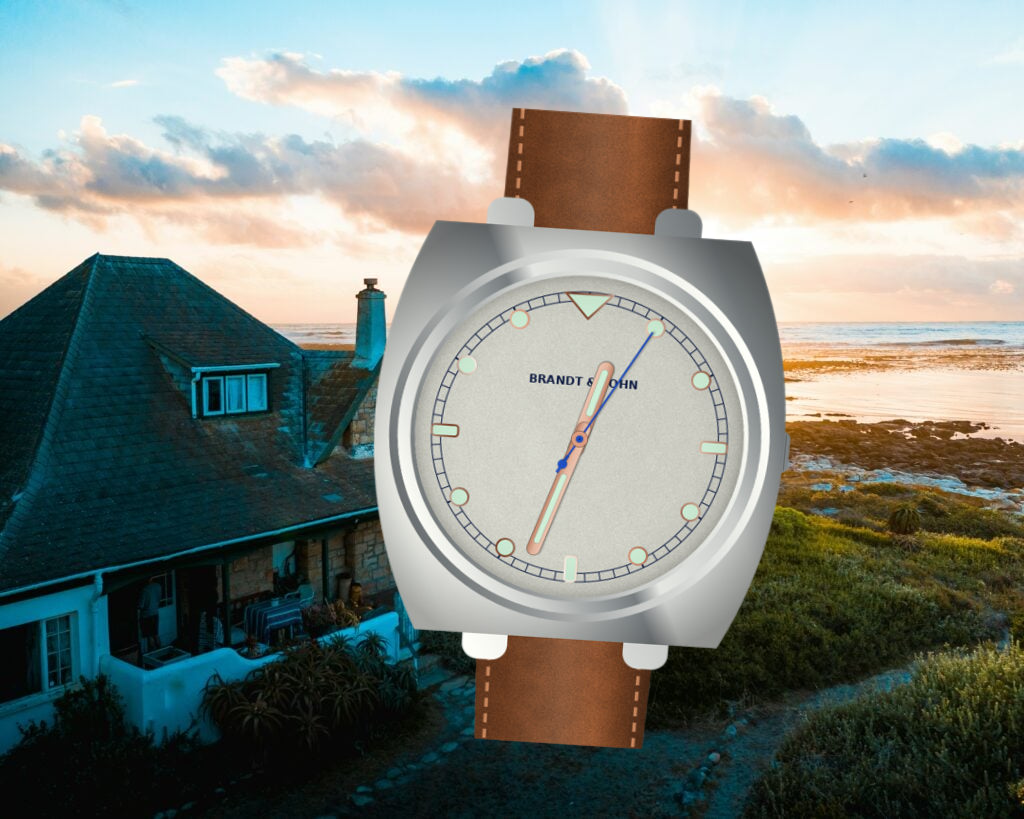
12:33:05
